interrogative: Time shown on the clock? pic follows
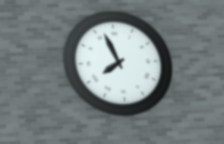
7:57
